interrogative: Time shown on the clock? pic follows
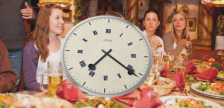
7:21
